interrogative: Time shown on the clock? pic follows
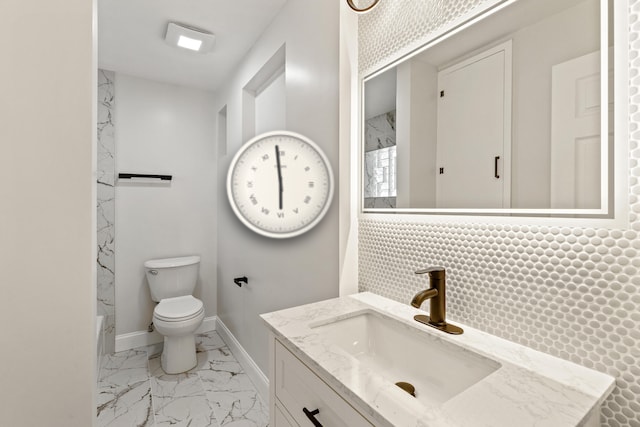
5:59
